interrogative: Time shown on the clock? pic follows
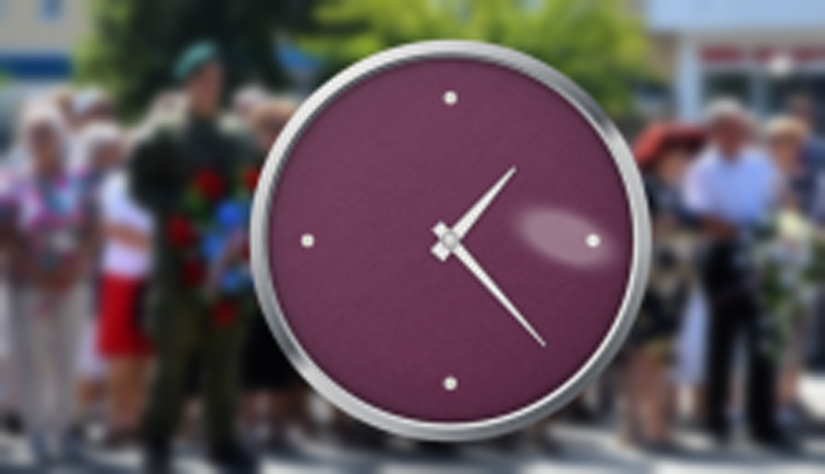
1:23
